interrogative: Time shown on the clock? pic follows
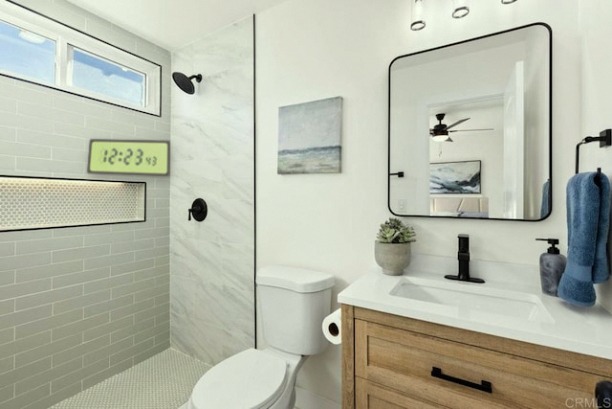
12:23:43
